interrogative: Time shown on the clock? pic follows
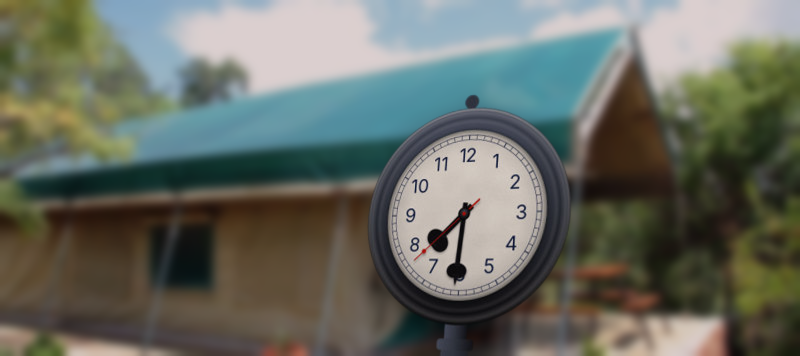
7:30:38
